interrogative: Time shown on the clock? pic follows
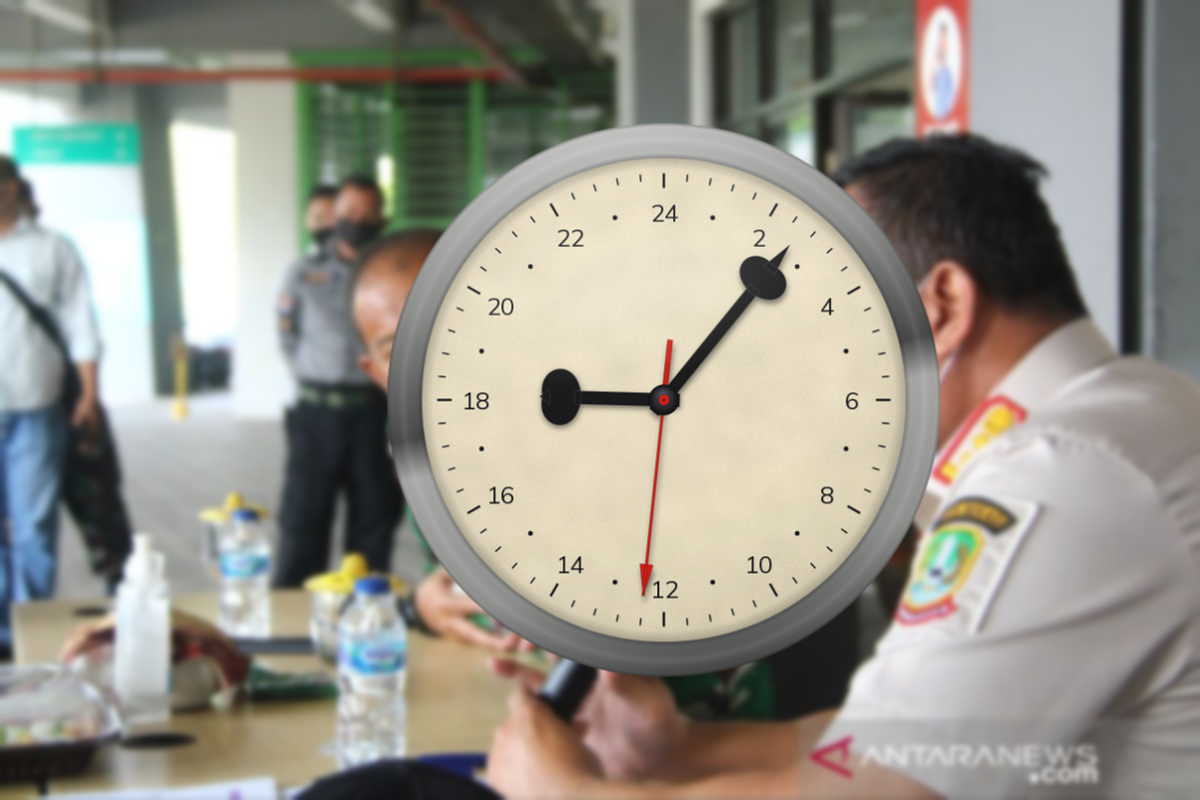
18:06:31
